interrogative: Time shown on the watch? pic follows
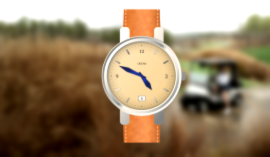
4:49
